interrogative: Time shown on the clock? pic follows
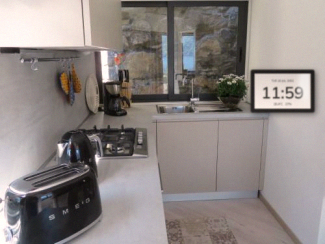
11:59
